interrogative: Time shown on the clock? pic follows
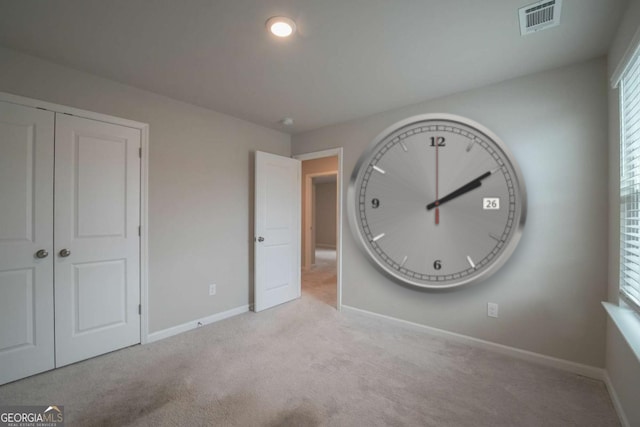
2:10:00
